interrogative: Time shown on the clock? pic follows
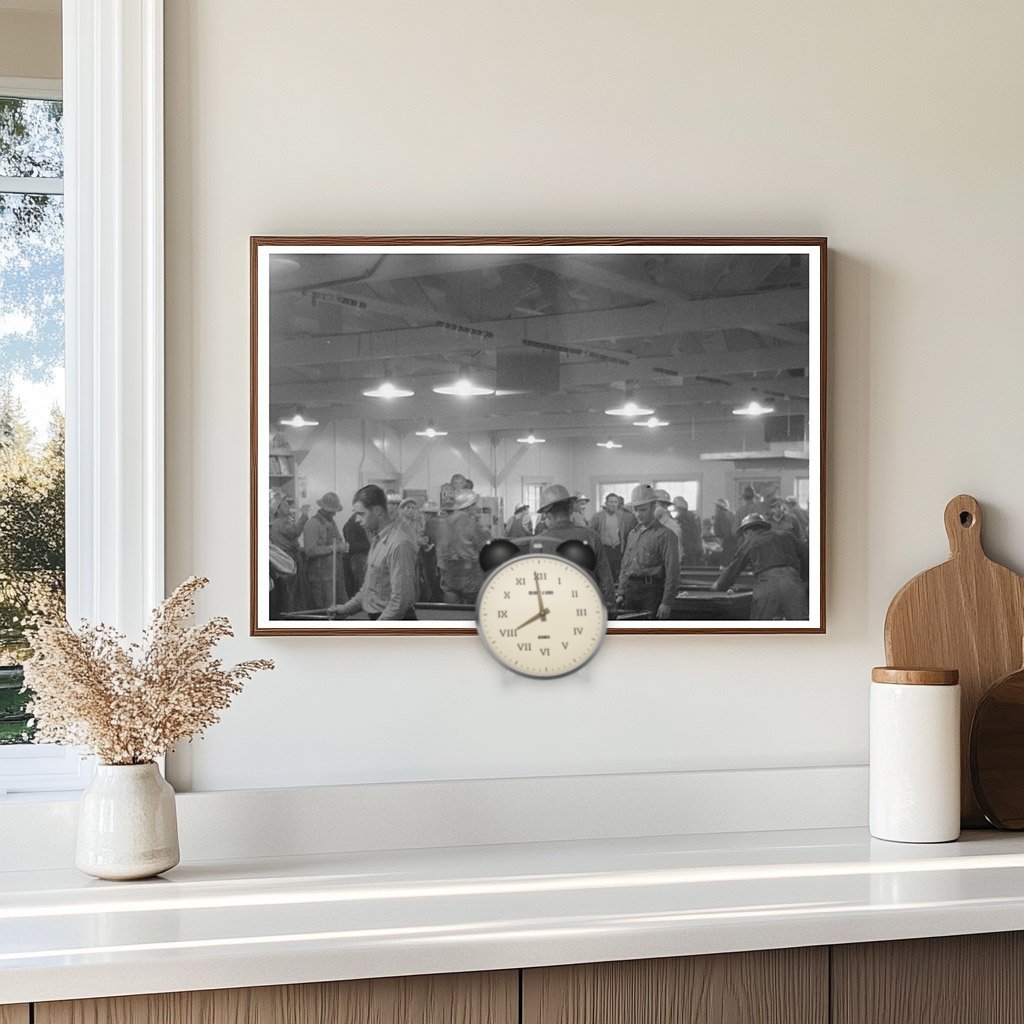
7:59
